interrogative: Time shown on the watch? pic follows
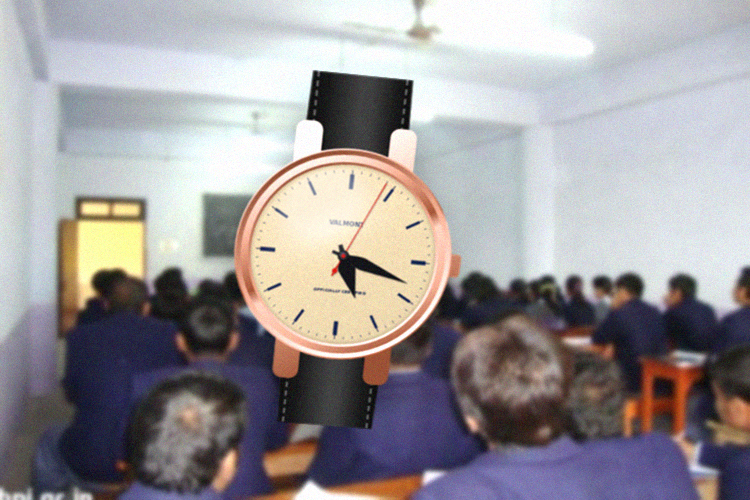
5:18:04
